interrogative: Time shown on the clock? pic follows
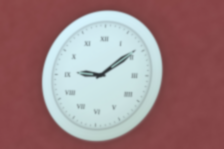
9:09
